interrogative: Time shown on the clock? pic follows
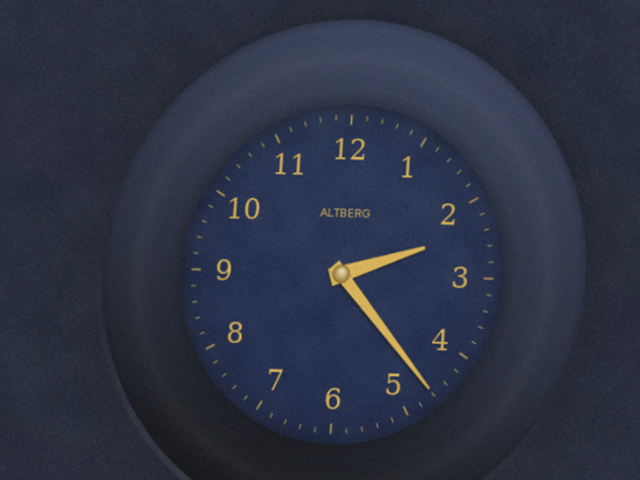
2:23
